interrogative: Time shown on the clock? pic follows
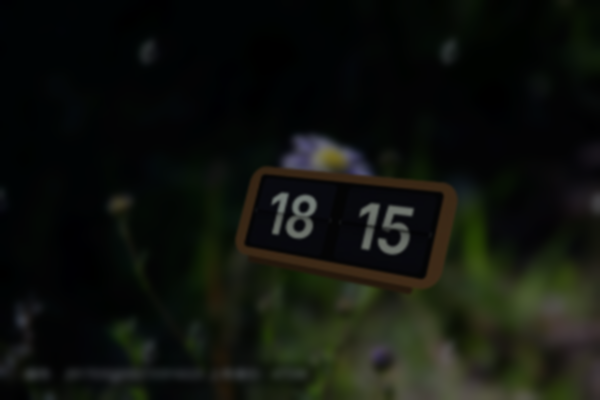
18:15
